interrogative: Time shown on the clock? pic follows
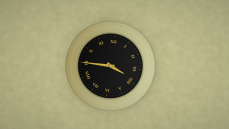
3:45
